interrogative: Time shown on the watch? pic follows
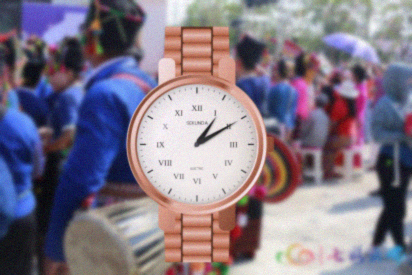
1:10
